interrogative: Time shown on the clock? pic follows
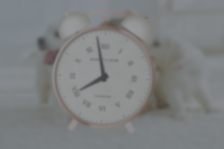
7:58
